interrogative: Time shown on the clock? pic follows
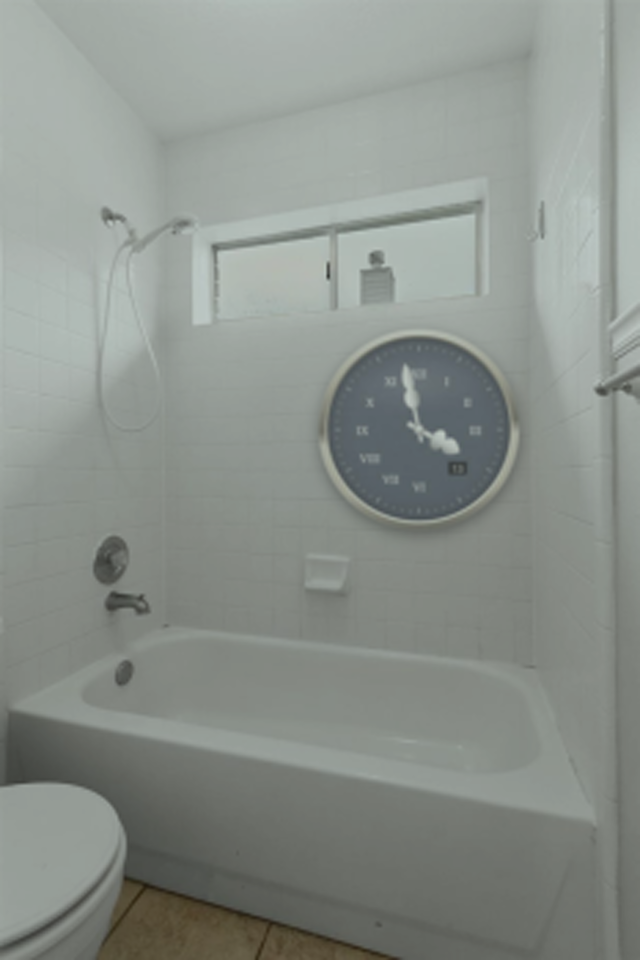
3:58
